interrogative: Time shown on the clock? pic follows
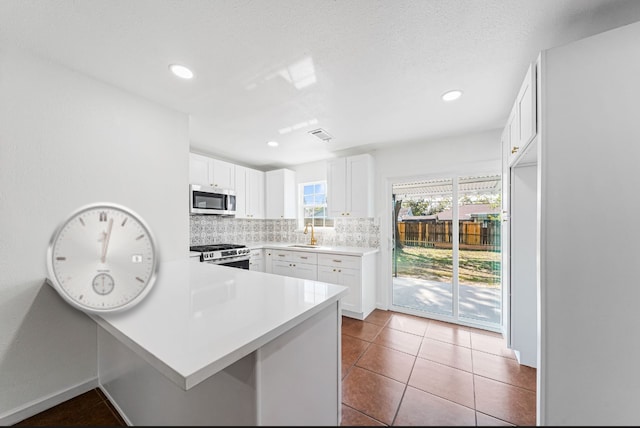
12:02
